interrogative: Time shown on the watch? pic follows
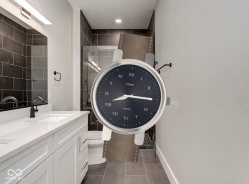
8:15
